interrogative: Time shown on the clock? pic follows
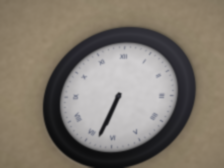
6:33
